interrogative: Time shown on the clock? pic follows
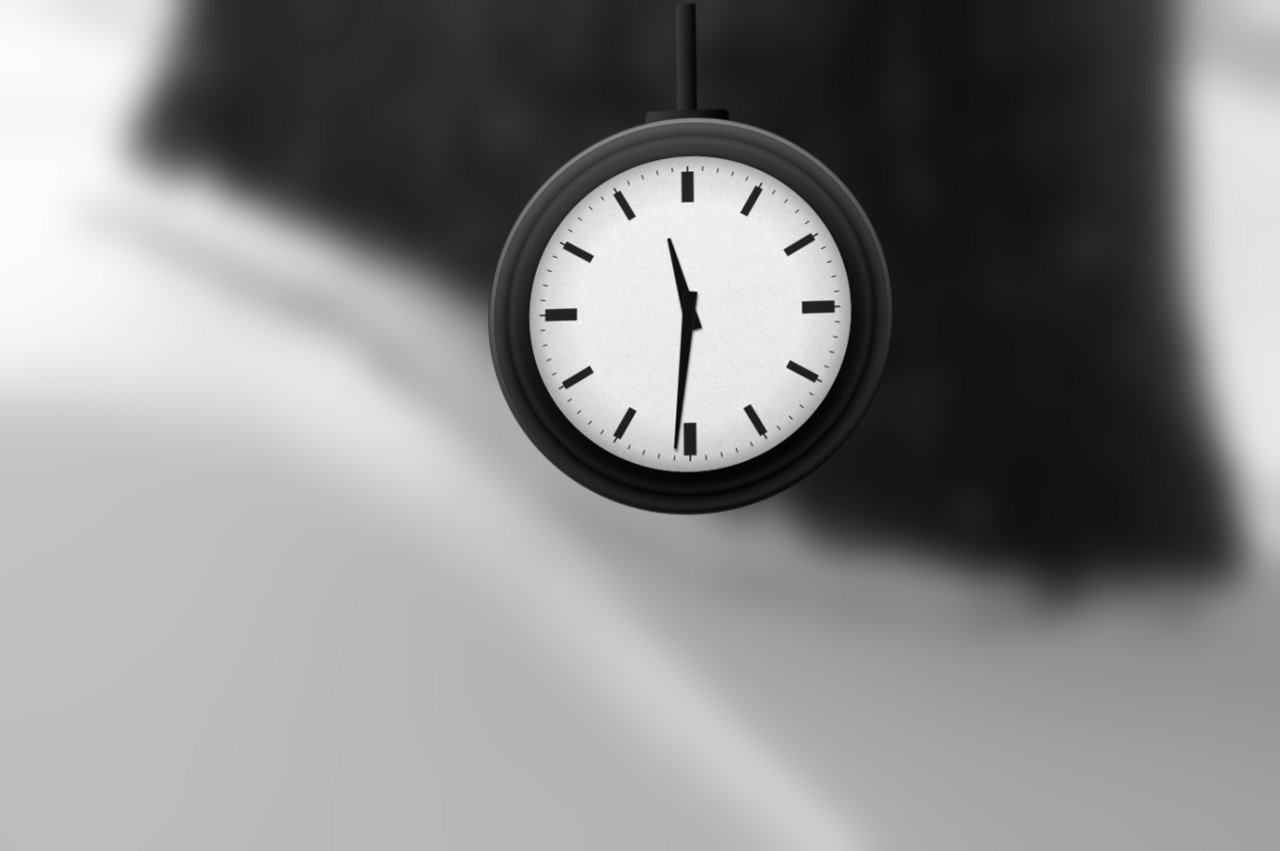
11:31
